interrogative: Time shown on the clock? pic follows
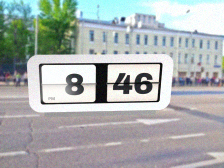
8:46
